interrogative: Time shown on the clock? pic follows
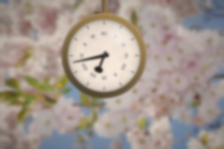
6:43
